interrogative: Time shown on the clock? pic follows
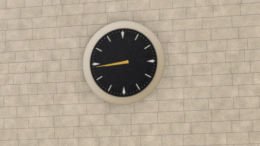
8:44
